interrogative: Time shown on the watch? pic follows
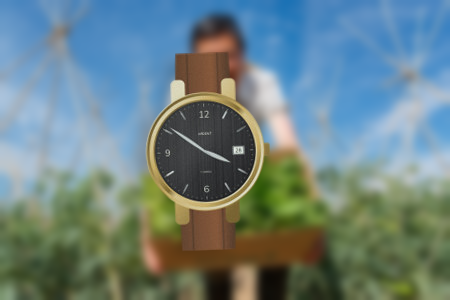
3:51
